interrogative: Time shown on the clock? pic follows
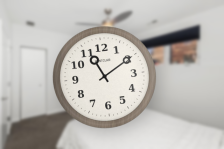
11:10
